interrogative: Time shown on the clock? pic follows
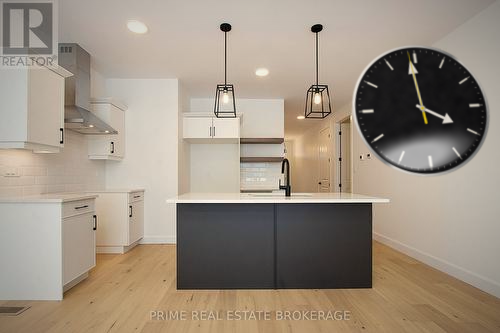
3:58:59
